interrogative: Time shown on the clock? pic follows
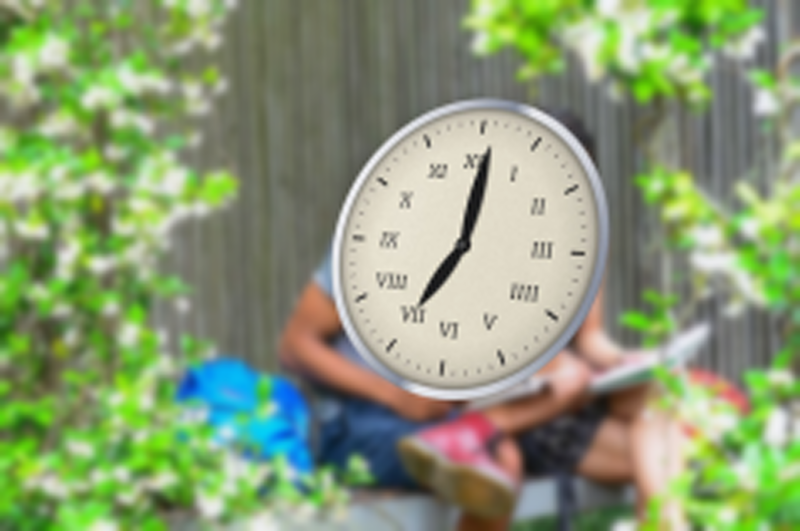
7:01
